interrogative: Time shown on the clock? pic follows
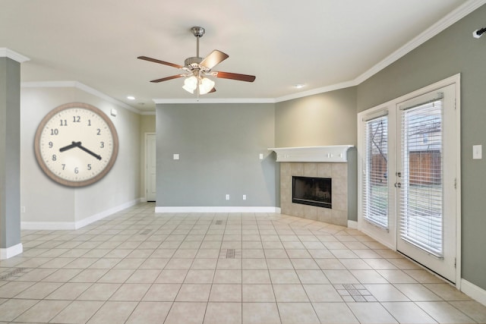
8:20
